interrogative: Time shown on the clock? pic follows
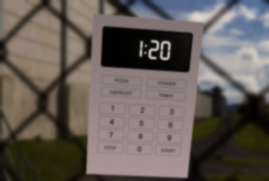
1:20
